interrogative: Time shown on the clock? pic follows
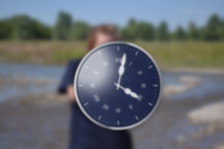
4:02
